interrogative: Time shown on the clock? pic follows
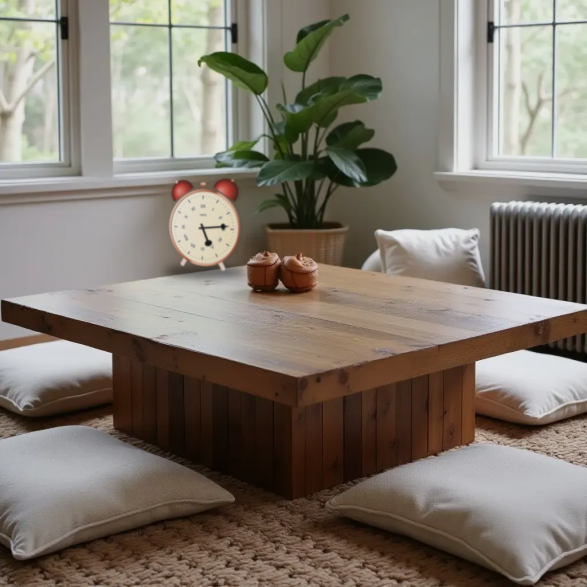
5:14
